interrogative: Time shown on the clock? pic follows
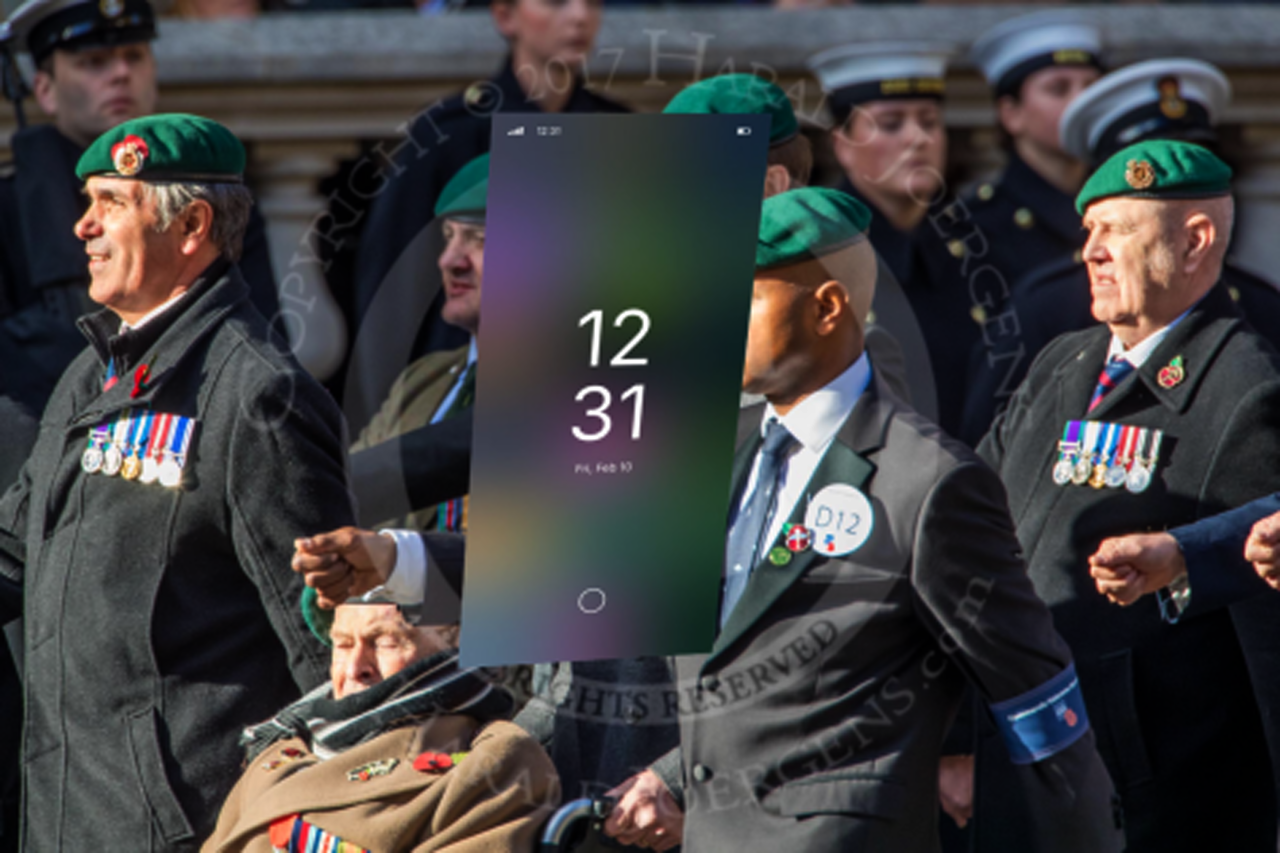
12:31
